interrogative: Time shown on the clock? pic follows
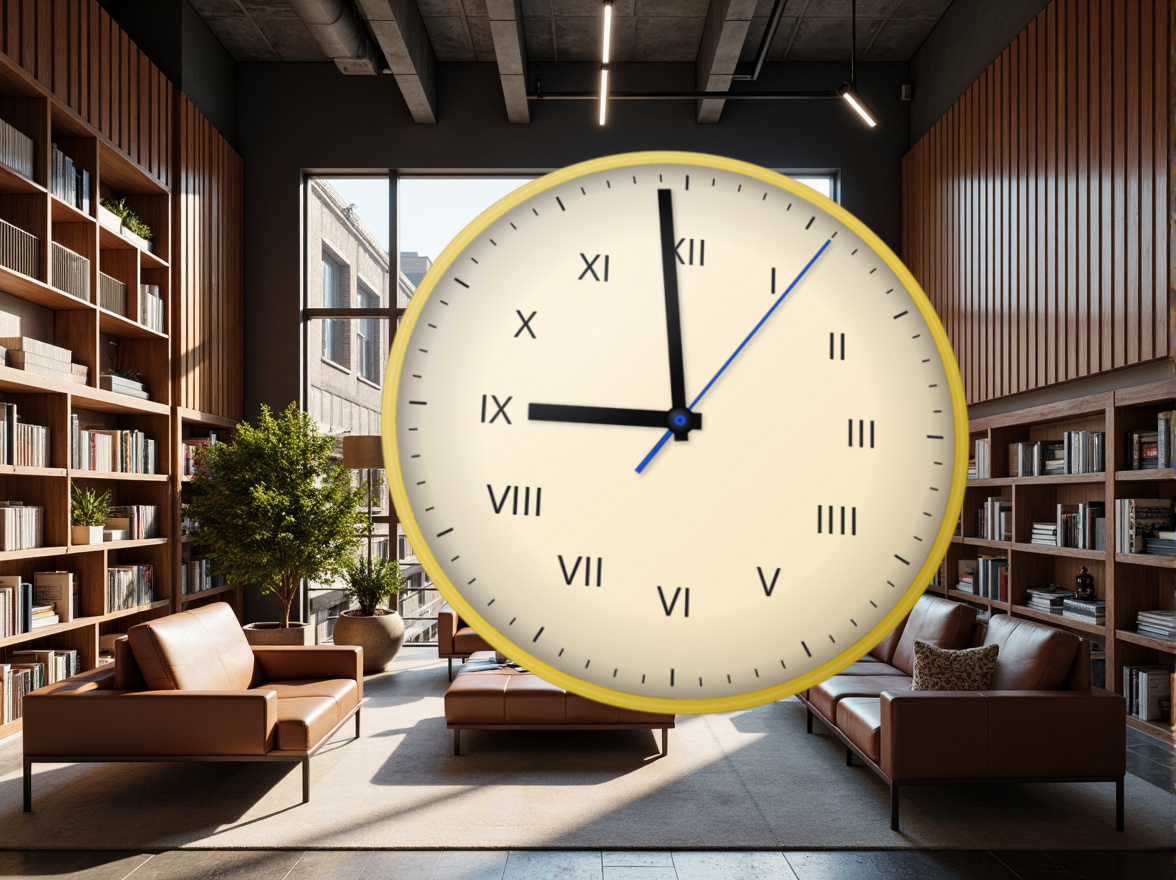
8:59:06
